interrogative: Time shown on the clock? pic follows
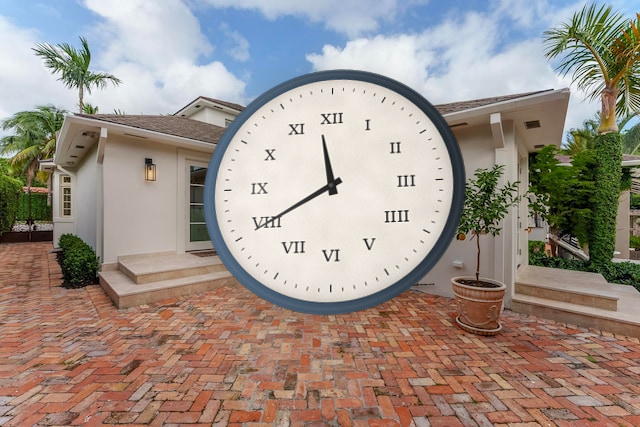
11:40
